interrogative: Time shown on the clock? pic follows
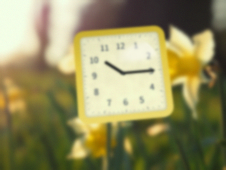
10:15
